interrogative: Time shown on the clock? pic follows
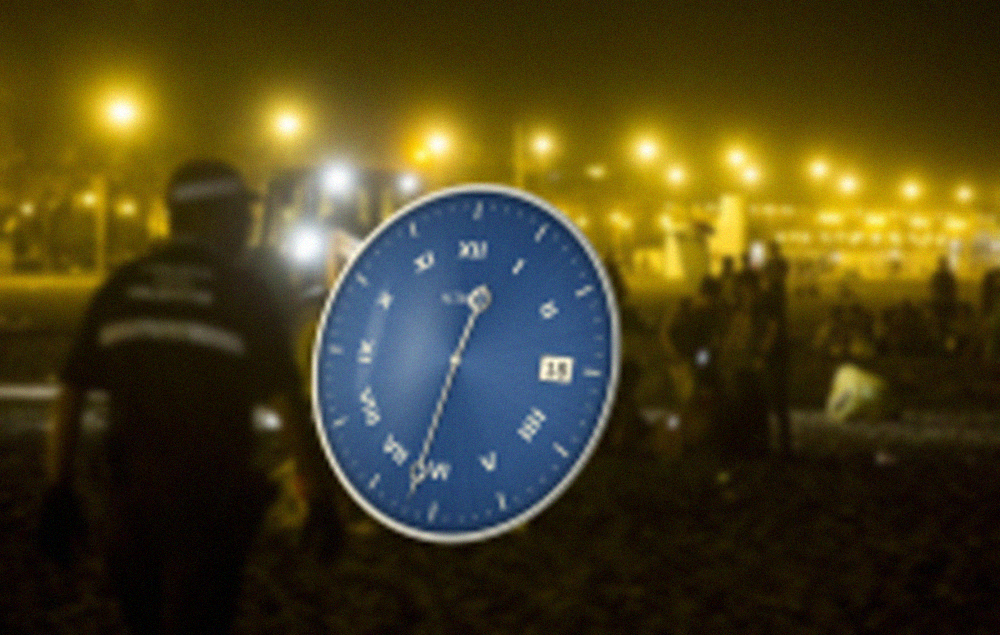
12:32
